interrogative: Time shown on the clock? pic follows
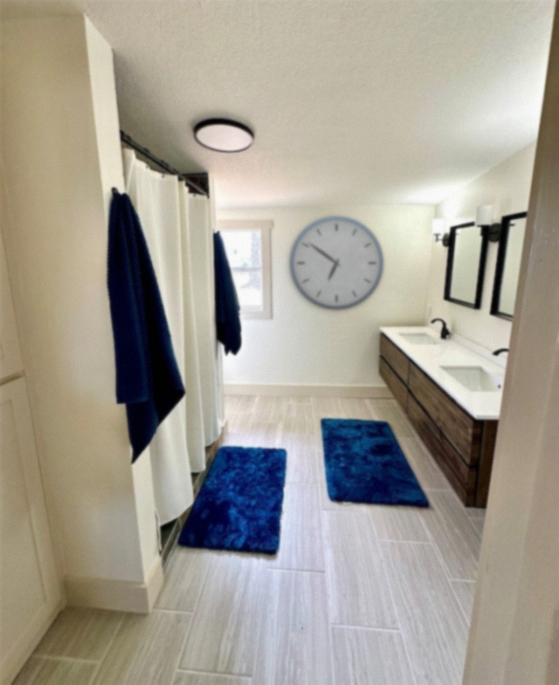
6:51
